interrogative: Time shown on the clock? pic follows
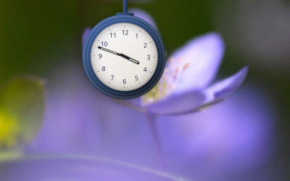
3:48
